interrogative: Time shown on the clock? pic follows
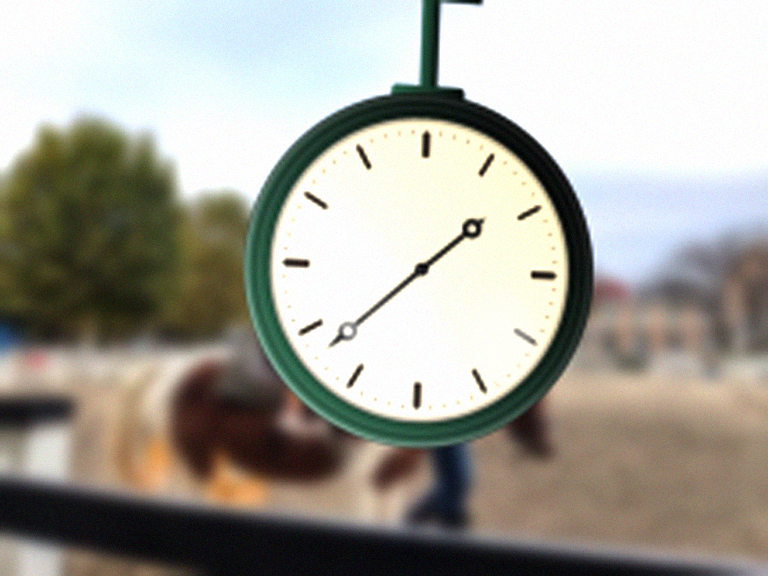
1:38
